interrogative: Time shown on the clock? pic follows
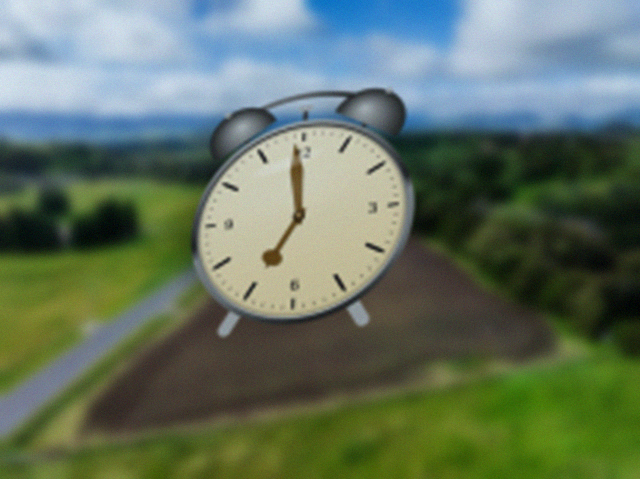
6:59
